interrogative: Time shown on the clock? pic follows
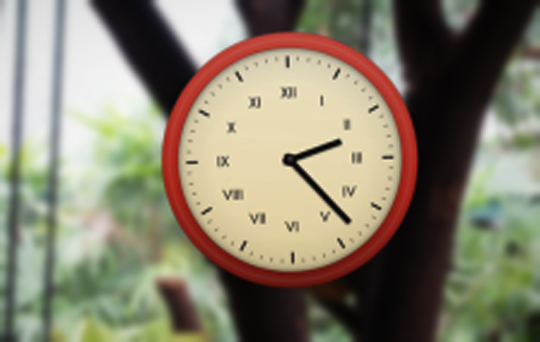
2:23
